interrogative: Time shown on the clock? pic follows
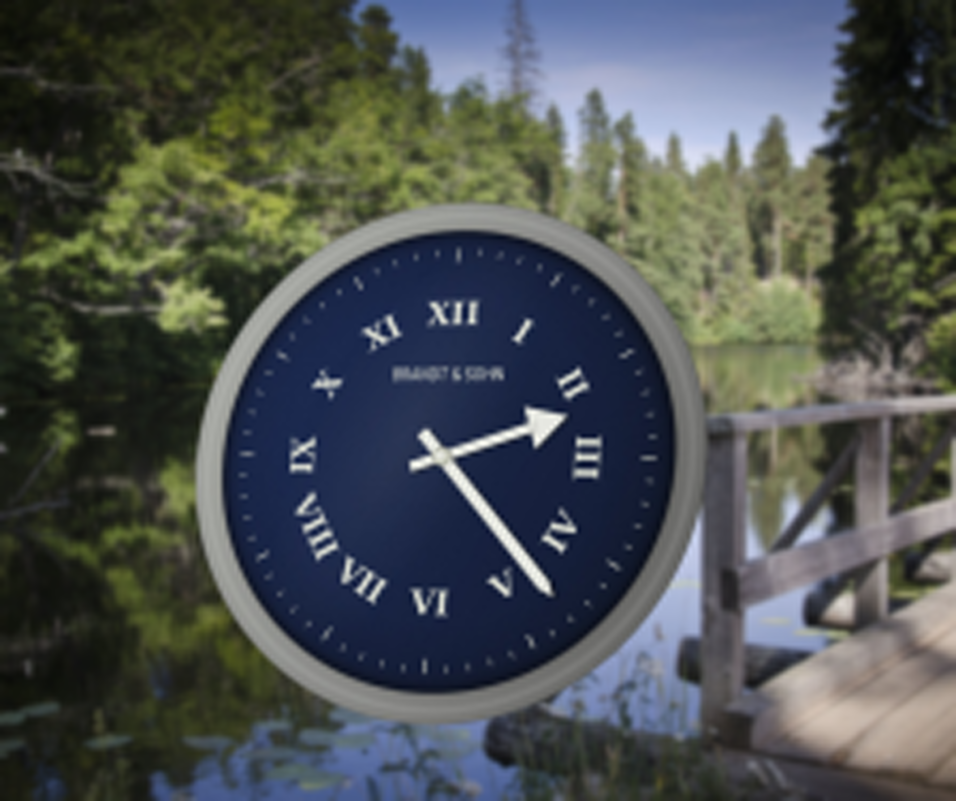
2:23
